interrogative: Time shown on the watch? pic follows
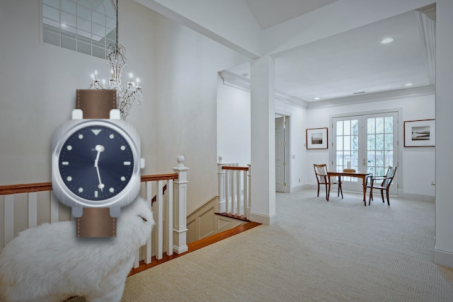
12:28
